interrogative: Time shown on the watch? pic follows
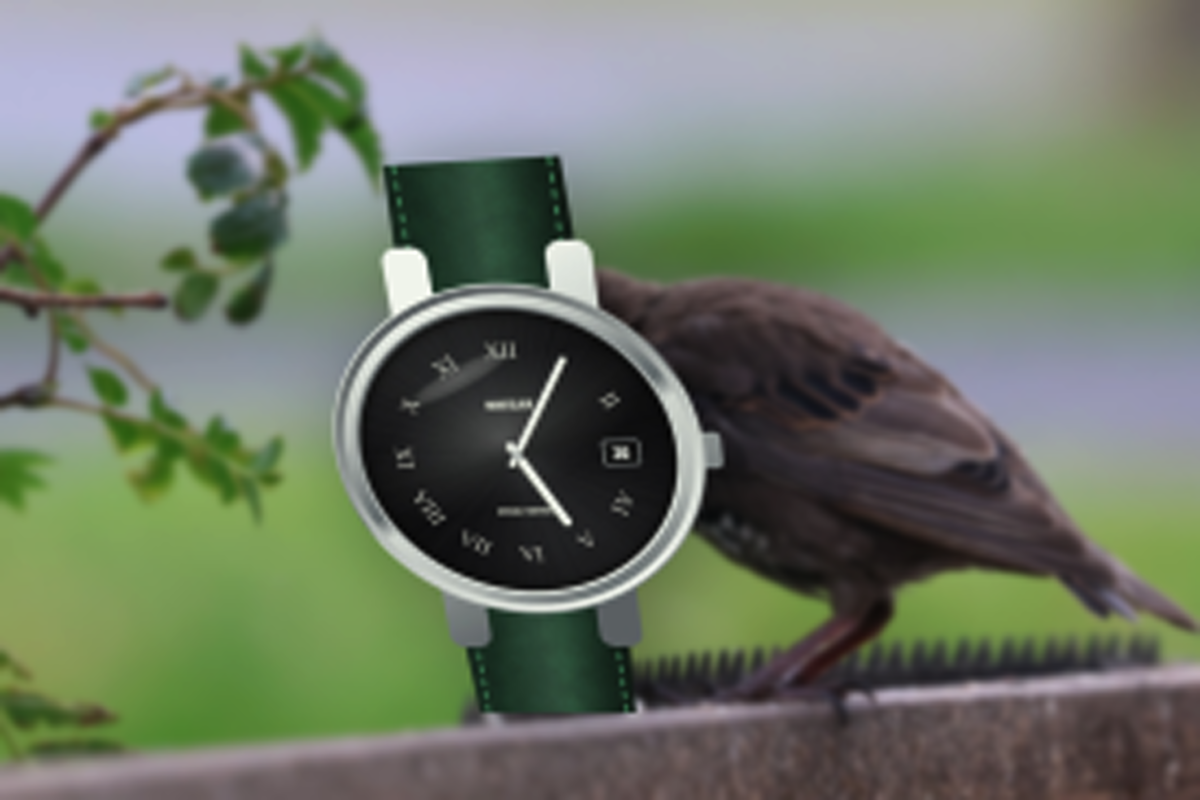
5:05
